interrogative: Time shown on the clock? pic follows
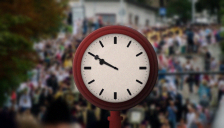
9:50
